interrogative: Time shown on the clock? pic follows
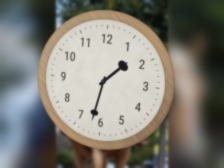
1:32
